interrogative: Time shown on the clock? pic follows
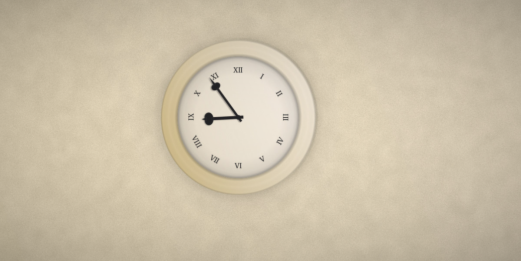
8:54
